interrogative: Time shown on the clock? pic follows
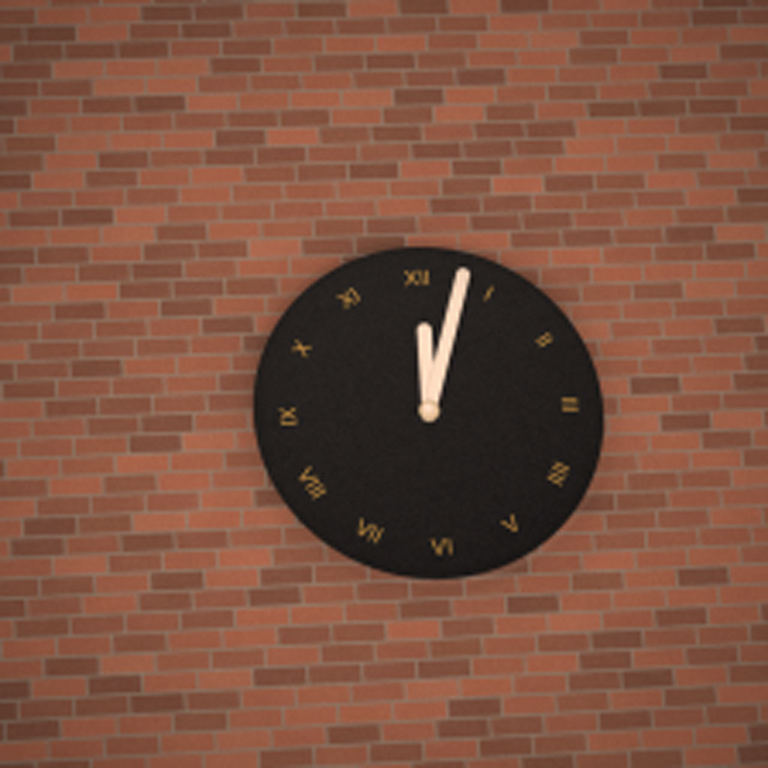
12:03
